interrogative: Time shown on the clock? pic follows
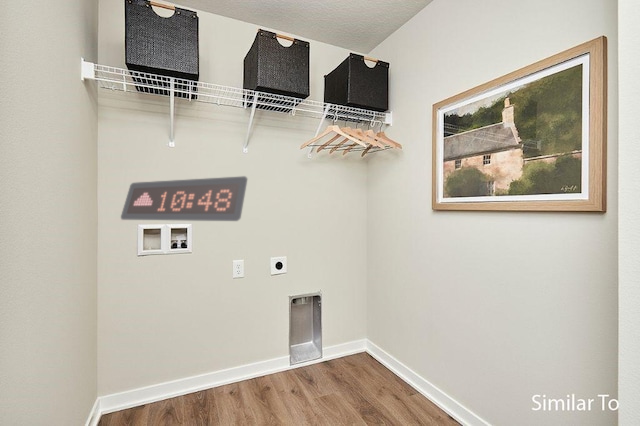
10:48
